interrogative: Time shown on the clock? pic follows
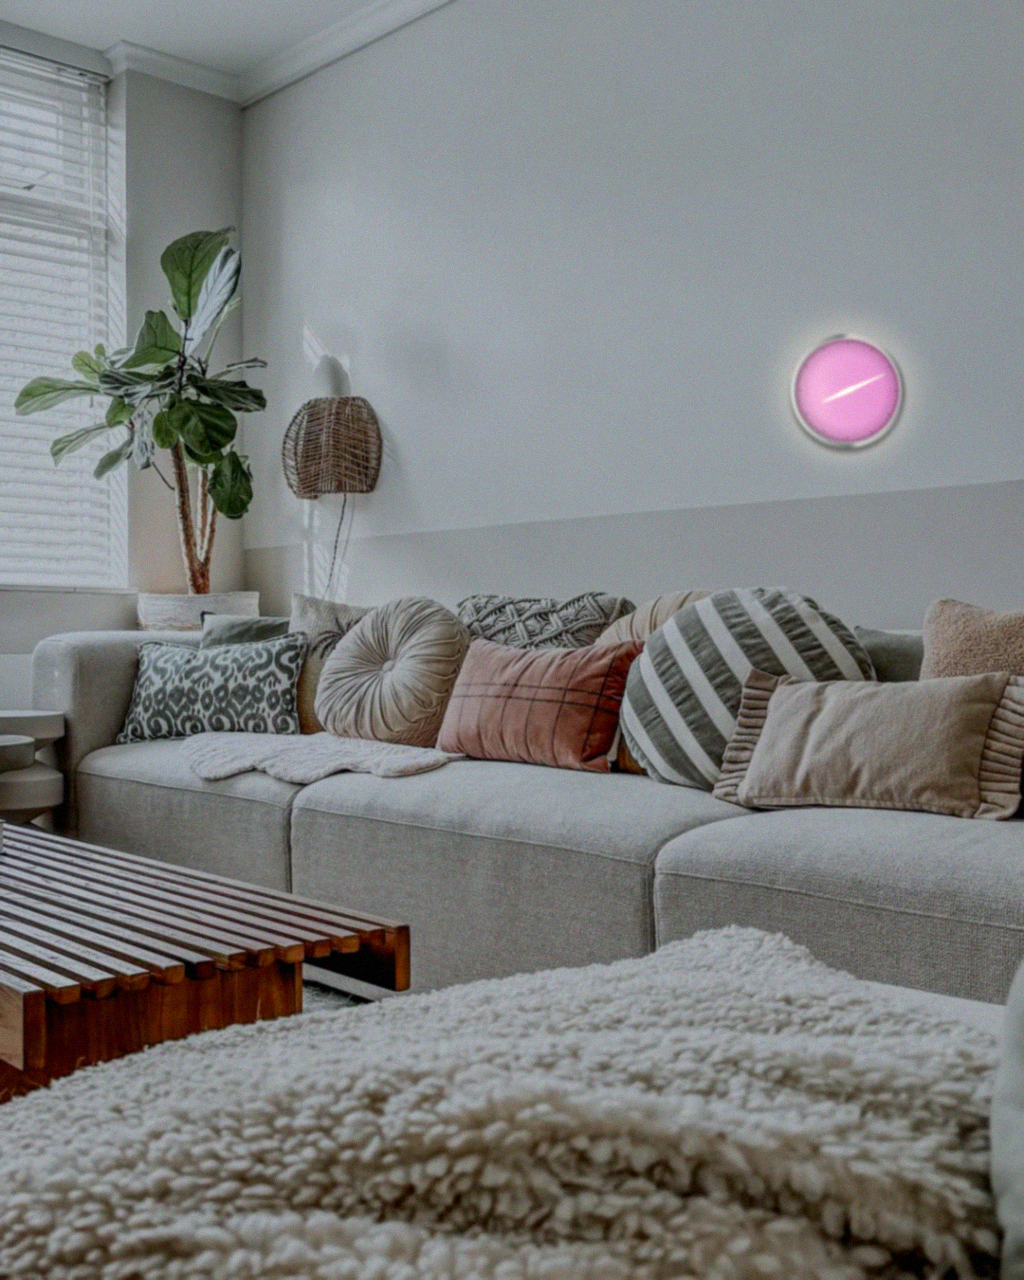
8:11
